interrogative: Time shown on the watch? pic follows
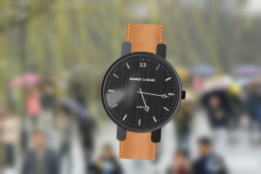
5:16
